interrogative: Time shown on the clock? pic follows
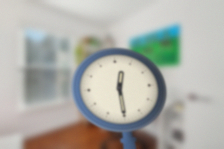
12:30
